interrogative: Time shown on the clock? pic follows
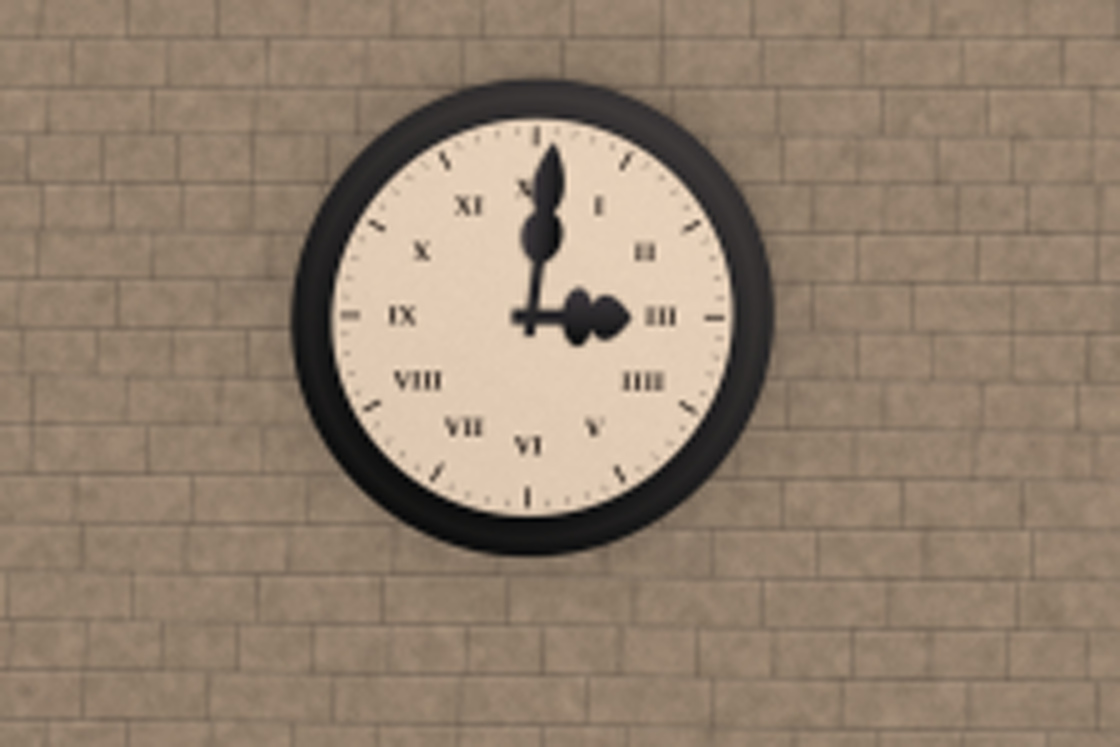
3:01
